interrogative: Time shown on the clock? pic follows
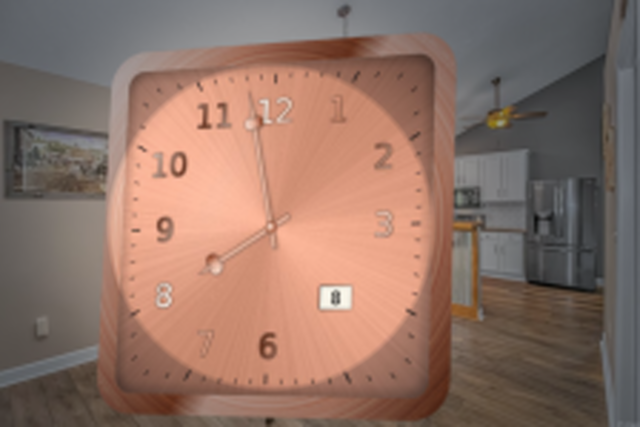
7:58
